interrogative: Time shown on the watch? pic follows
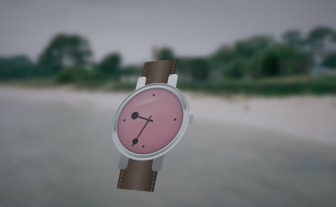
9:34
